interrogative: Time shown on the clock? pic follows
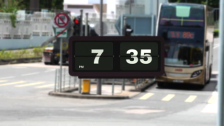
7:35
